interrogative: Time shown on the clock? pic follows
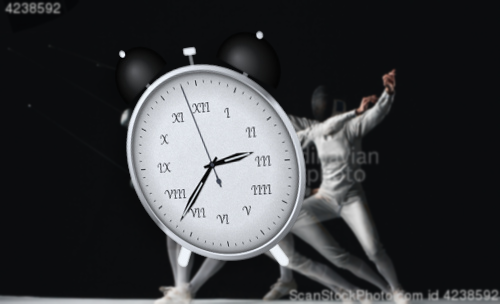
2:36:58
